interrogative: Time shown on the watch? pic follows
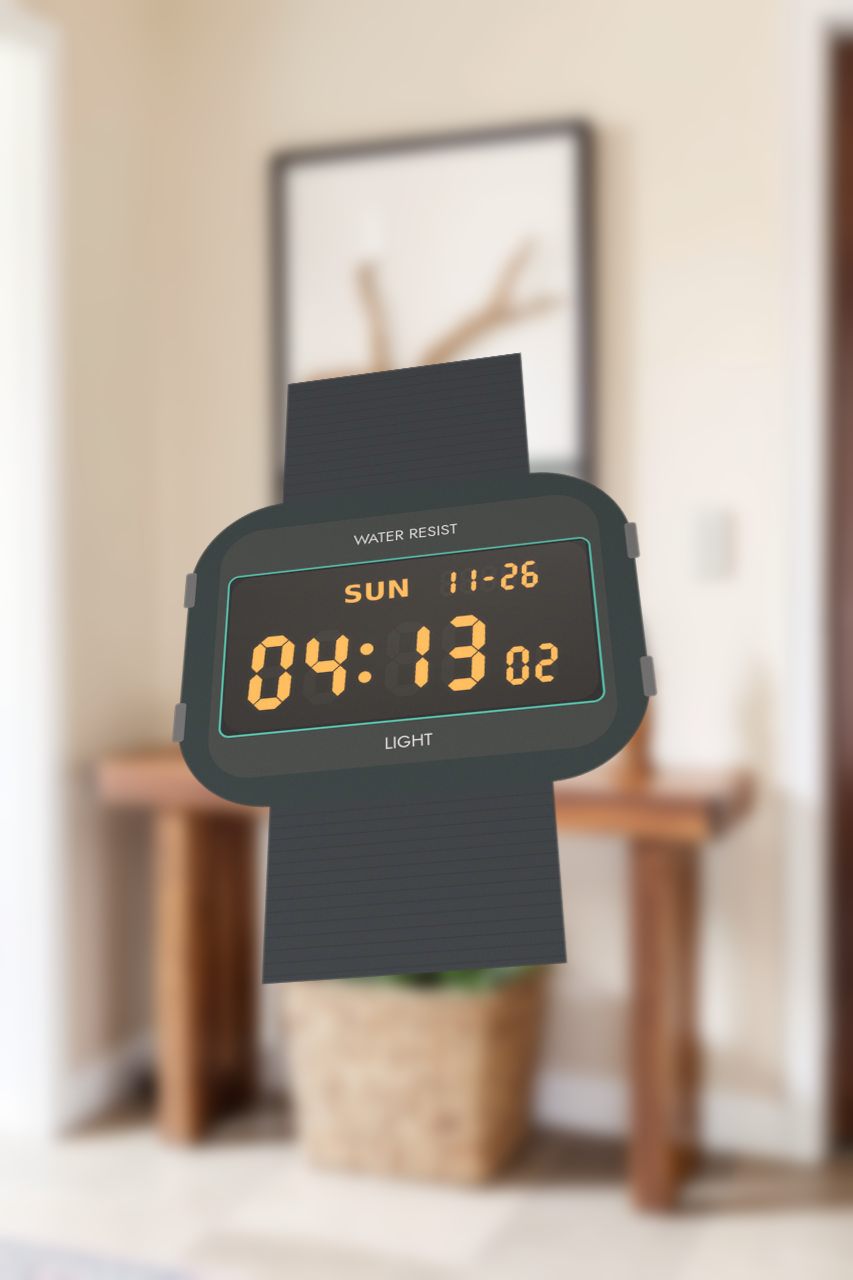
4:13:02
